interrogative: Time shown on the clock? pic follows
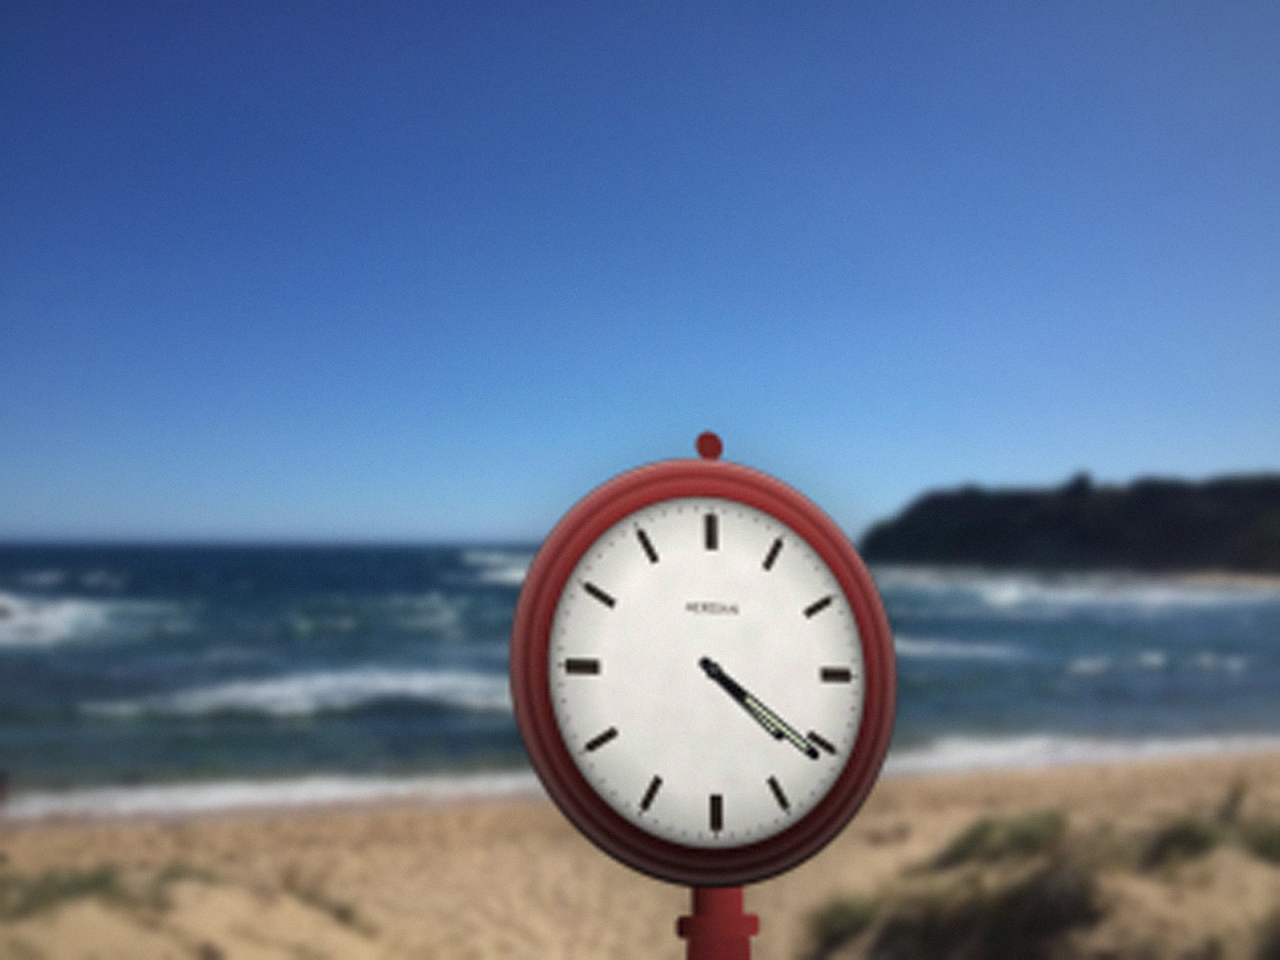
4:21
